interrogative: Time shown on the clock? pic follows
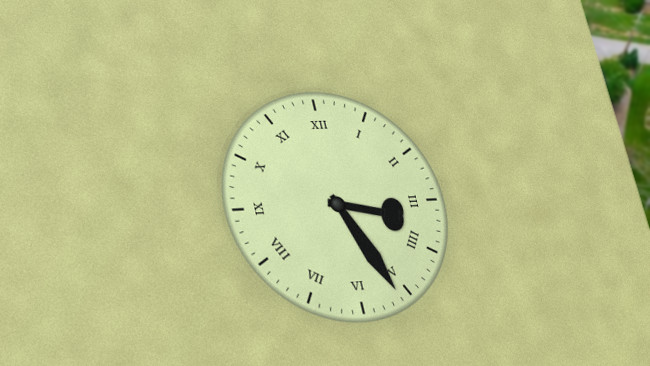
3:26
